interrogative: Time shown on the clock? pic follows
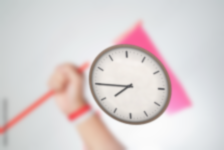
7:45
